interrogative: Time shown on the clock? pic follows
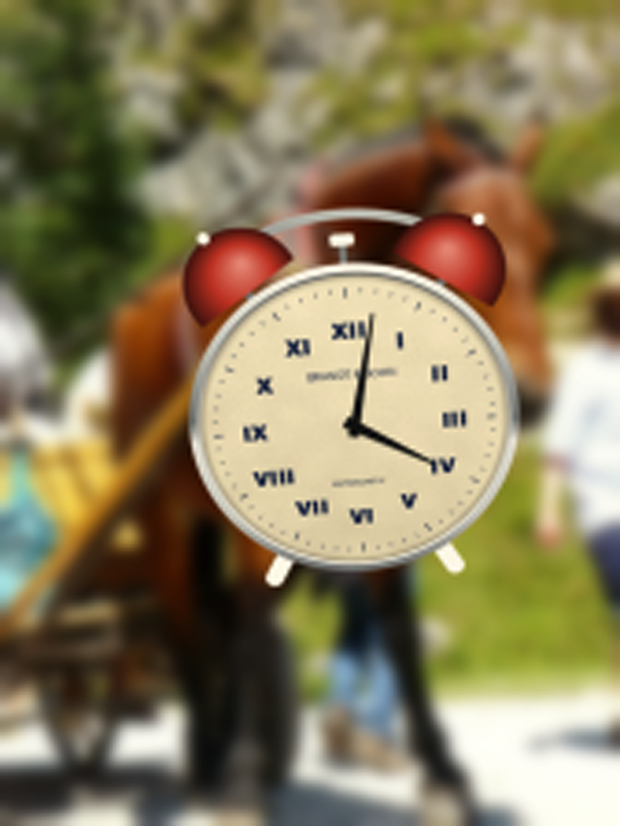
4:02
